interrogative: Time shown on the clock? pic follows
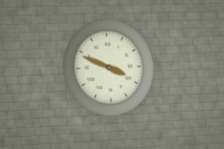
3:49
